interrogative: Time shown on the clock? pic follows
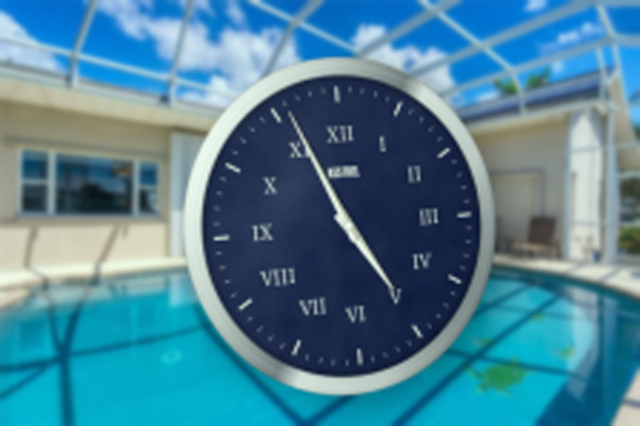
4:56
